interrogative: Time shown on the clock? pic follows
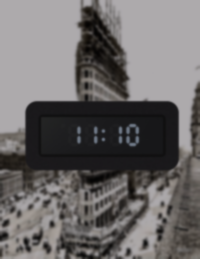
11:10
